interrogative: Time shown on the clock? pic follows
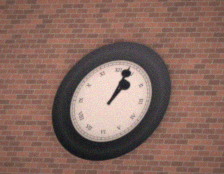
1:03
